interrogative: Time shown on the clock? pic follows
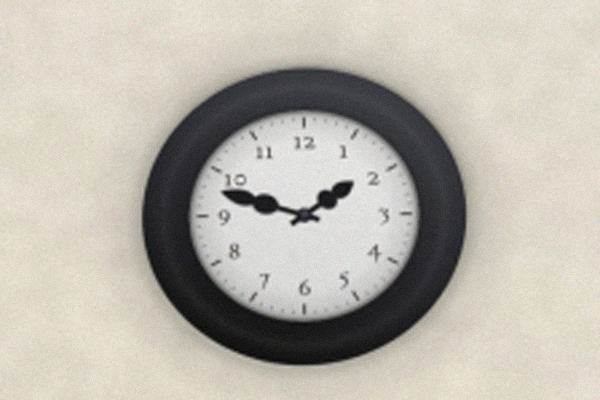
1:48
